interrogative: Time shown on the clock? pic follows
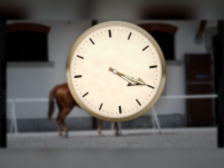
4:20
